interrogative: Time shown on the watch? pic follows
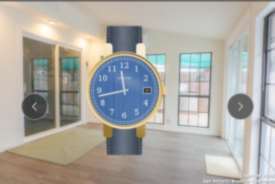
11:43
